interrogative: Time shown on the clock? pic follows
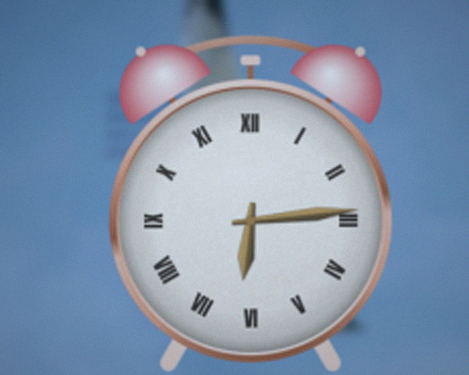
6:14
